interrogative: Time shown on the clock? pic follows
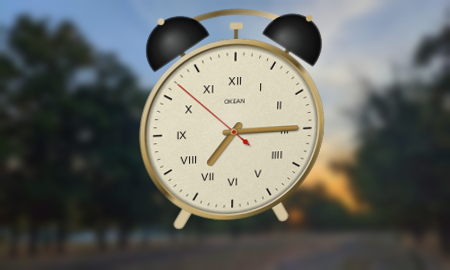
7:14:52
